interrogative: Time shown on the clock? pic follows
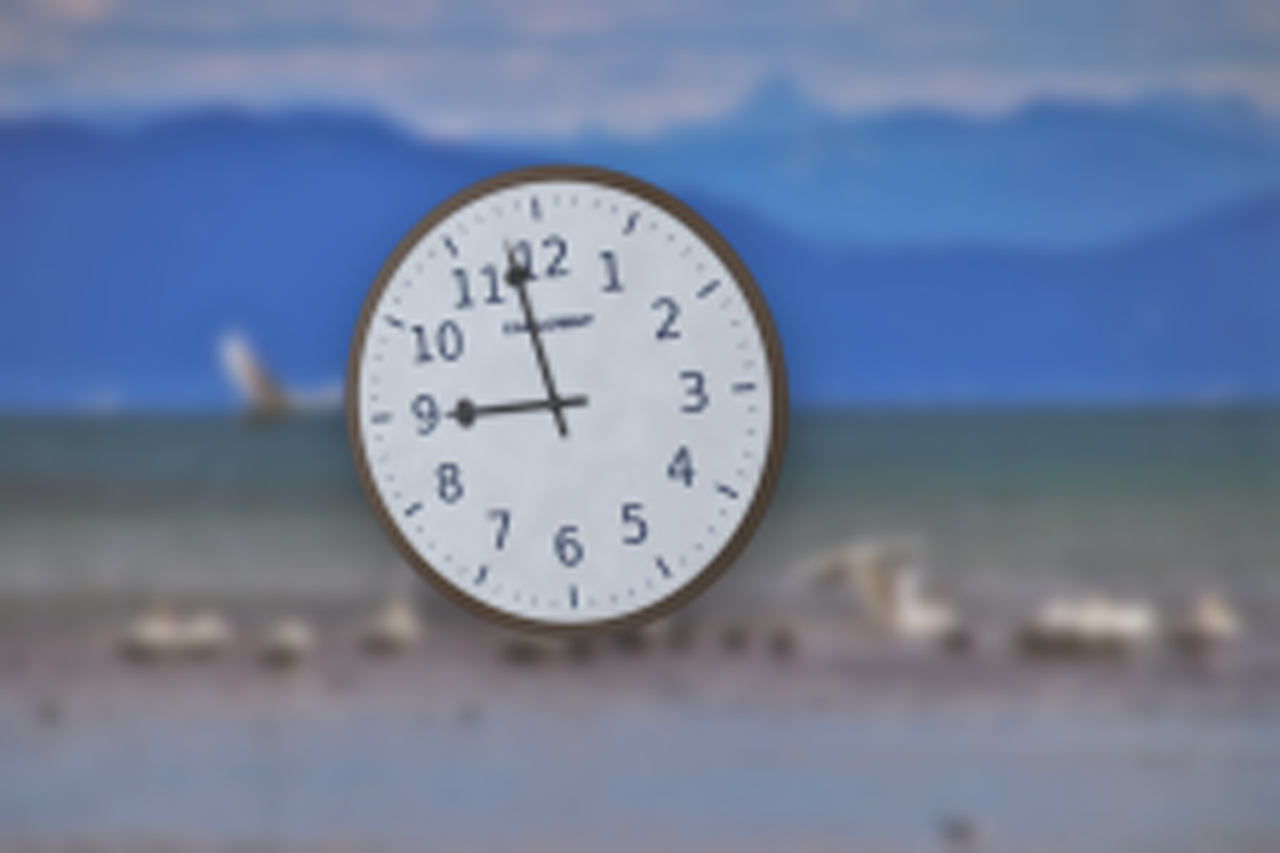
8:58
